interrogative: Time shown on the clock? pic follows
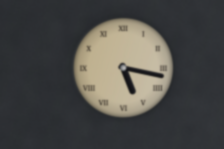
5:17
